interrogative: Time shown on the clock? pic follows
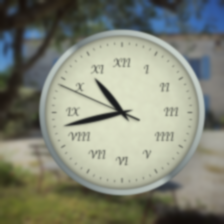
10:42:49
